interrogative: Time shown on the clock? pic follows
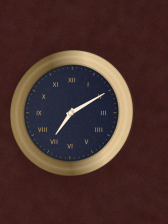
7:10
